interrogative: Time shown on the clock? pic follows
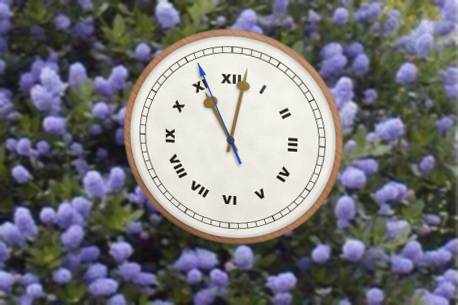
11:01:56
